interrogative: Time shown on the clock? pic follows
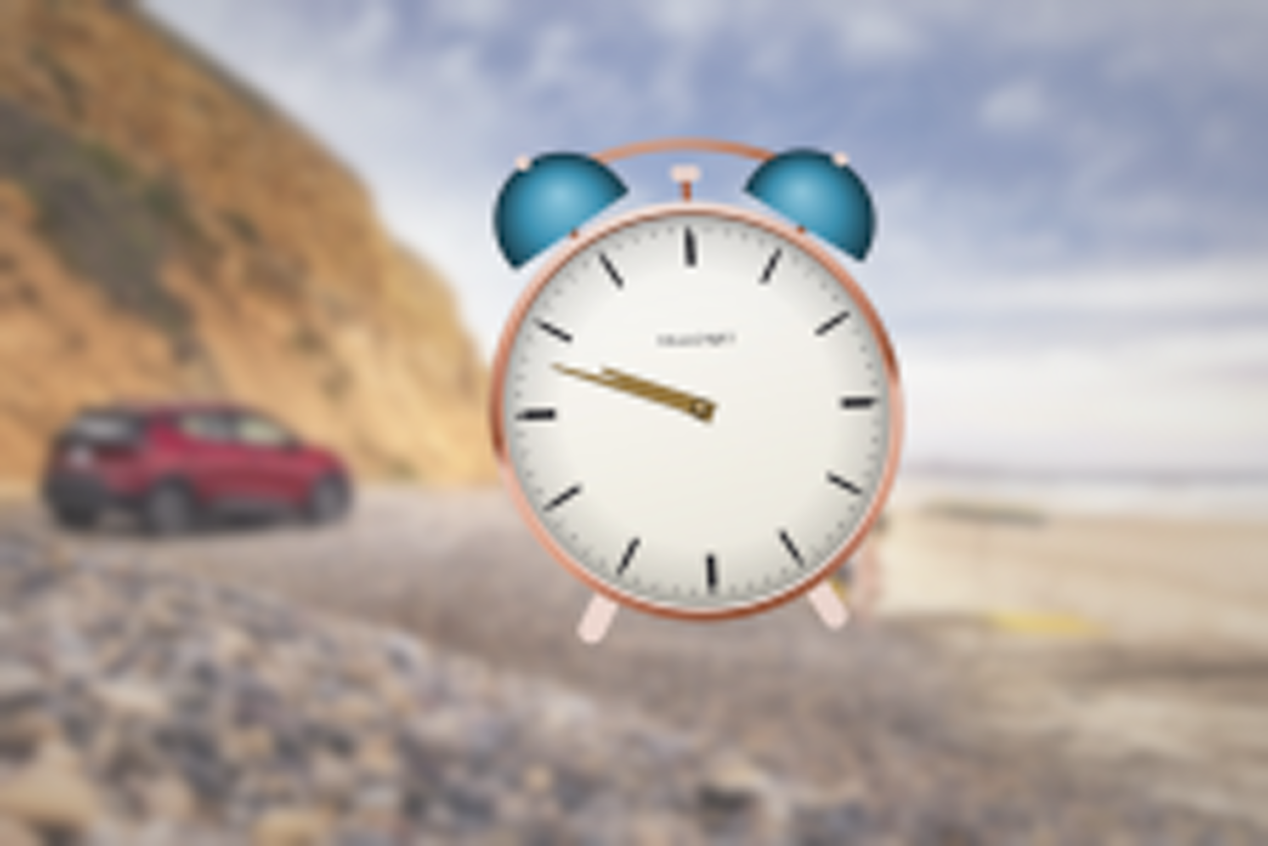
9:48
